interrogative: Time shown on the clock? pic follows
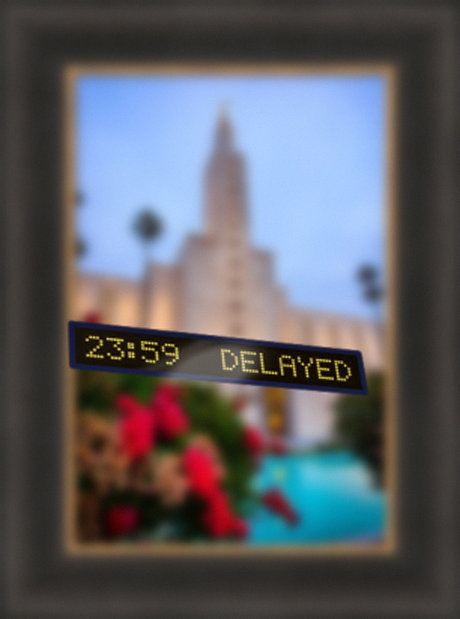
23:59
